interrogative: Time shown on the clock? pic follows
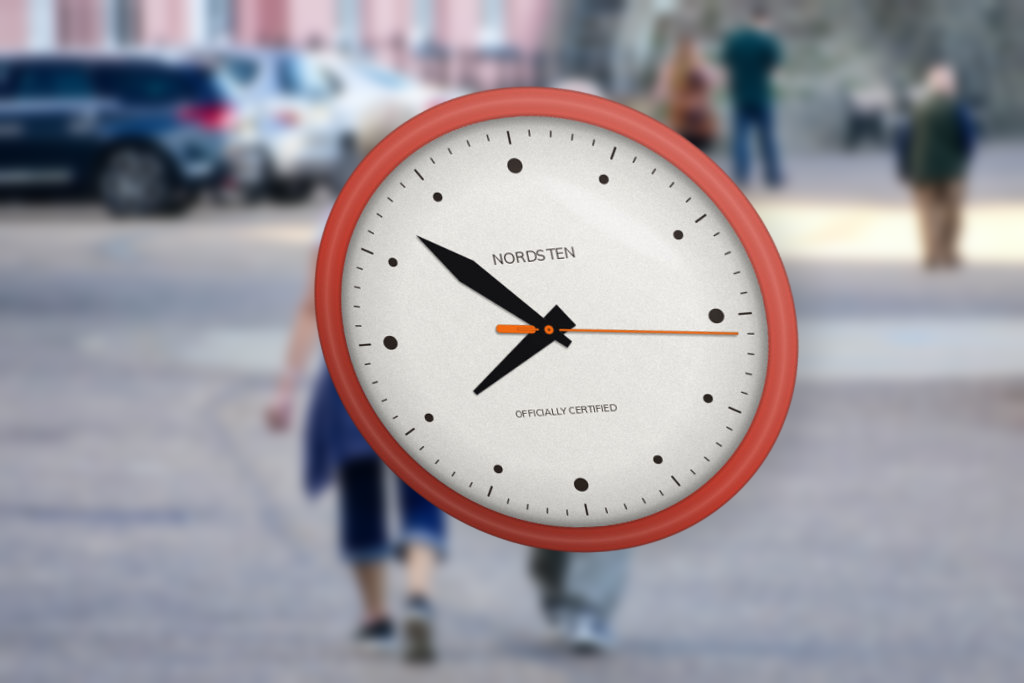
7:52:16
